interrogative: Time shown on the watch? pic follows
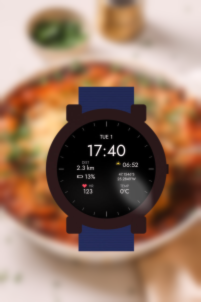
17:40
